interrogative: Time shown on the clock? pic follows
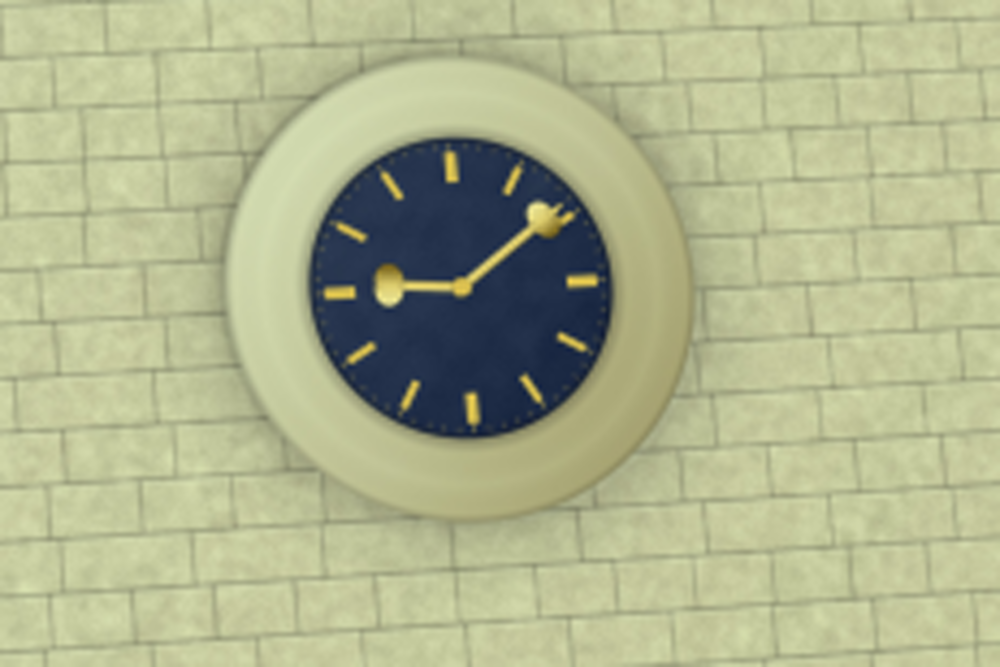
9:09
